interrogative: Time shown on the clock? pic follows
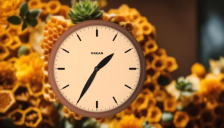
1:35
